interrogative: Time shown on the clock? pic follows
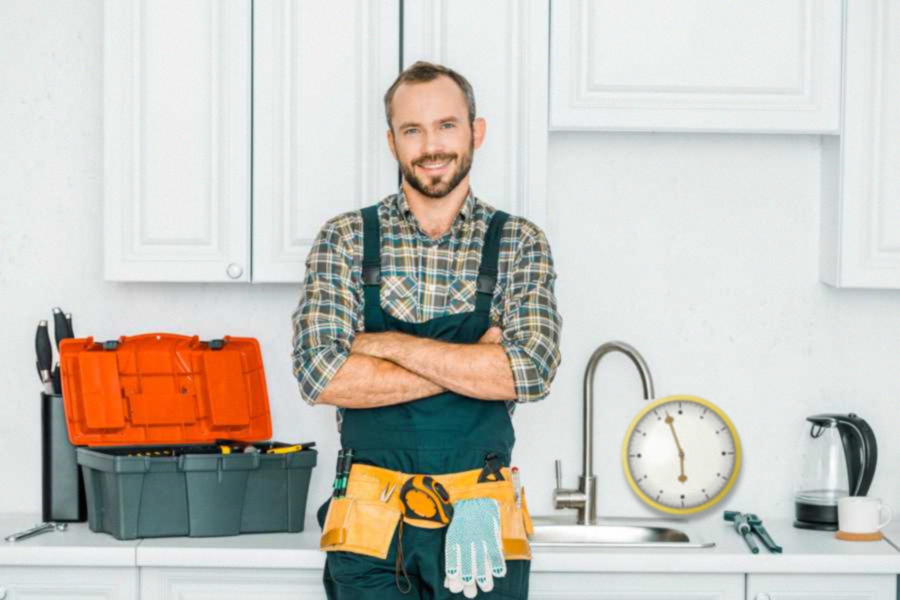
5:57
